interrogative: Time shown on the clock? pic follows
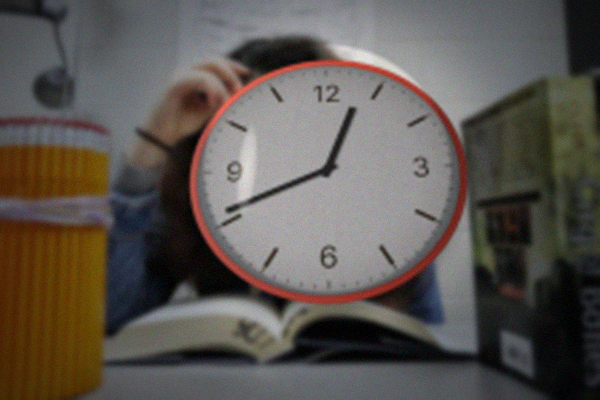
12:41
